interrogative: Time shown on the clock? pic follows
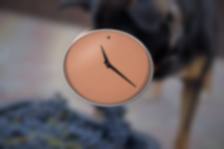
11:22
